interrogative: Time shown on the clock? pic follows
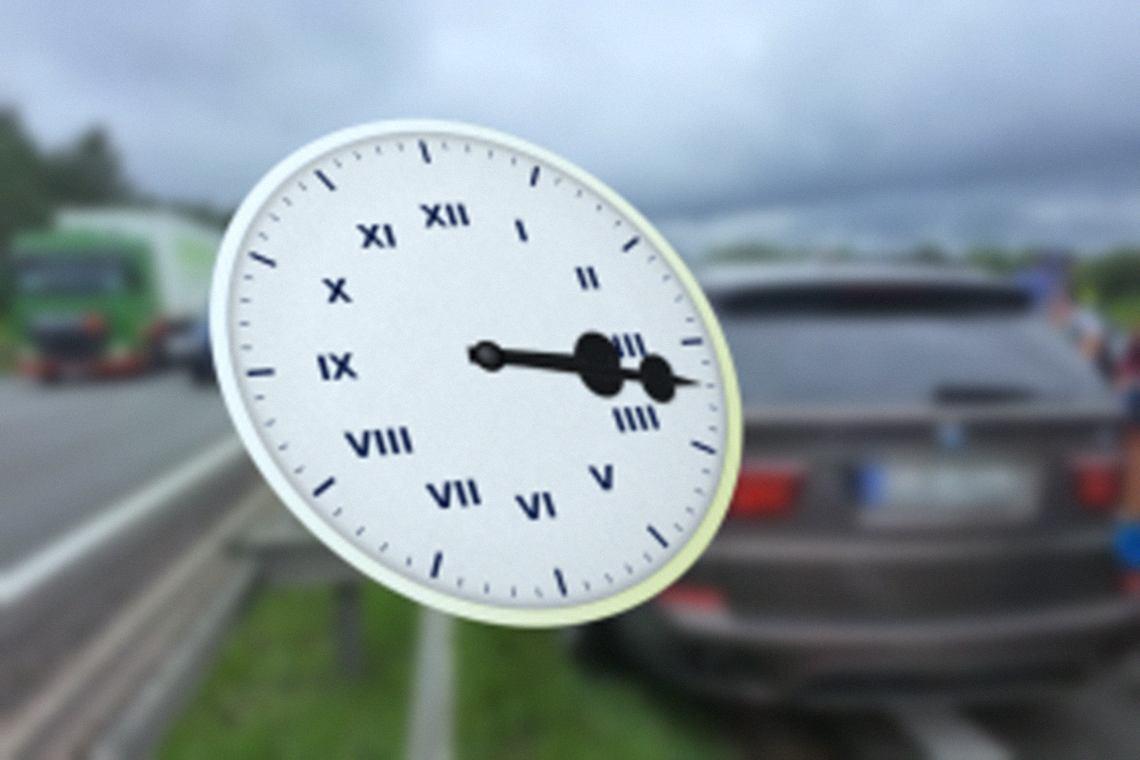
3:17
